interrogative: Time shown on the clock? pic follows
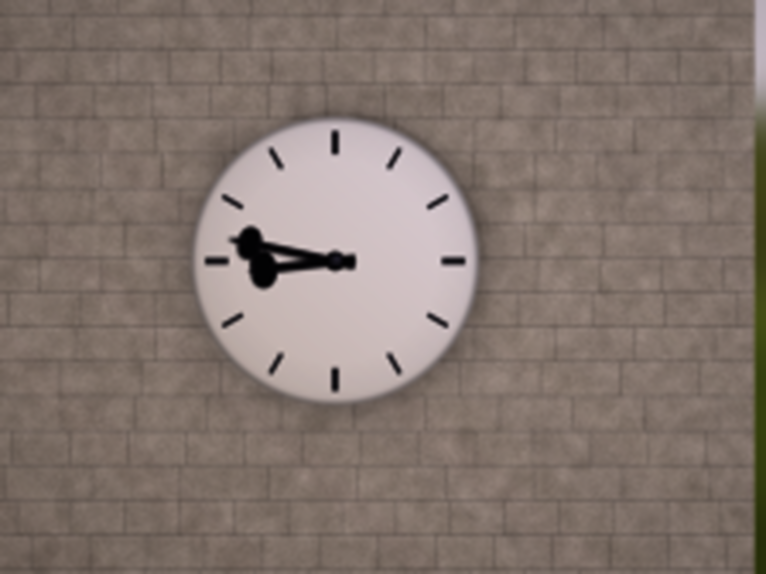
8:47
